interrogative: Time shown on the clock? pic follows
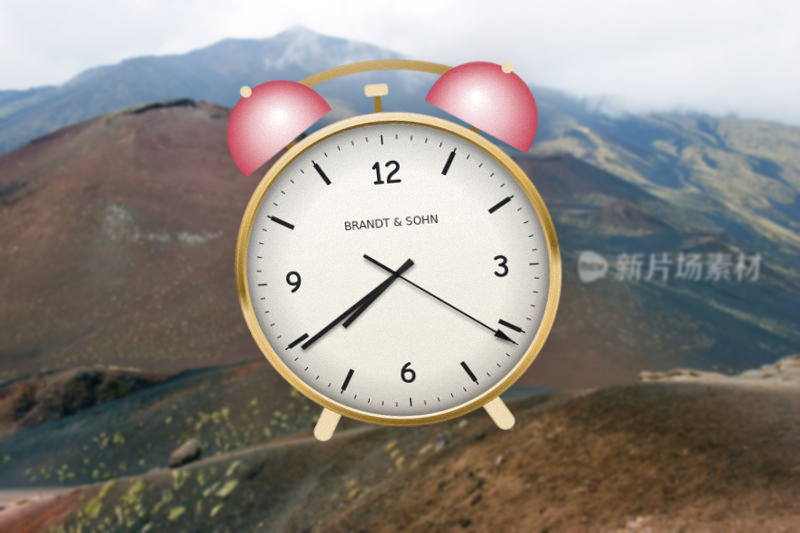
7:39:21
